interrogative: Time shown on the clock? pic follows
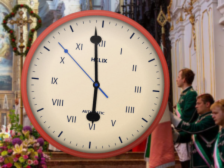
5:58:52
